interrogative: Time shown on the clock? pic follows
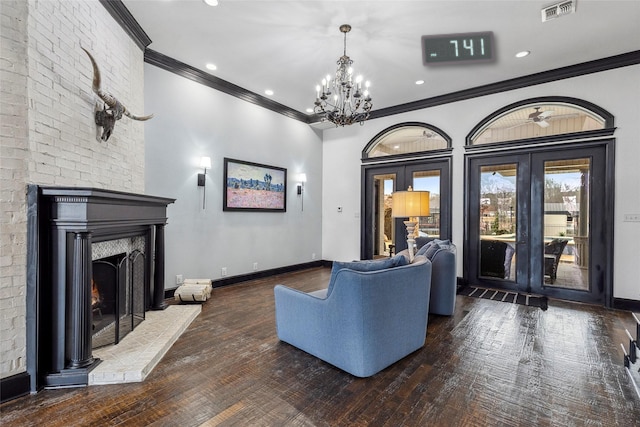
7:41
